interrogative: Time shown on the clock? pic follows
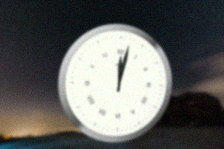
12:02
